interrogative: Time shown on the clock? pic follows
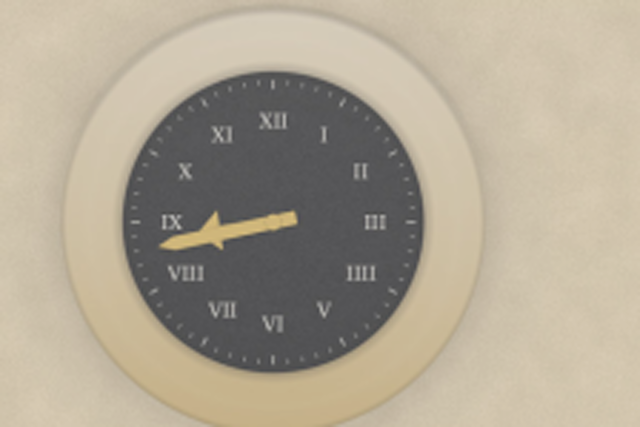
8:43
